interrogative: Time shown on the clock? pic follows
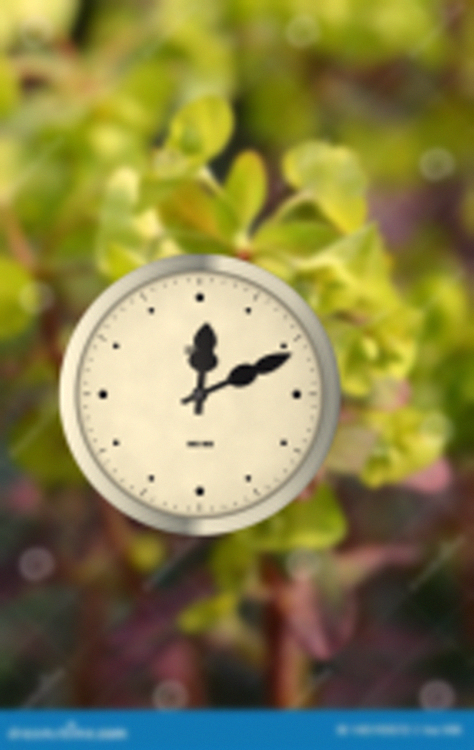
12:11
